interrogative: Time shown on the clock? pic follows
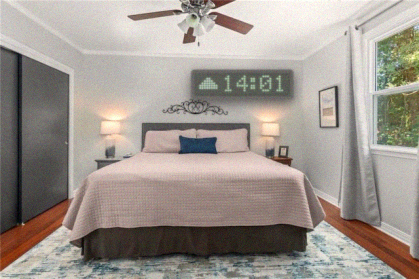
14:01
